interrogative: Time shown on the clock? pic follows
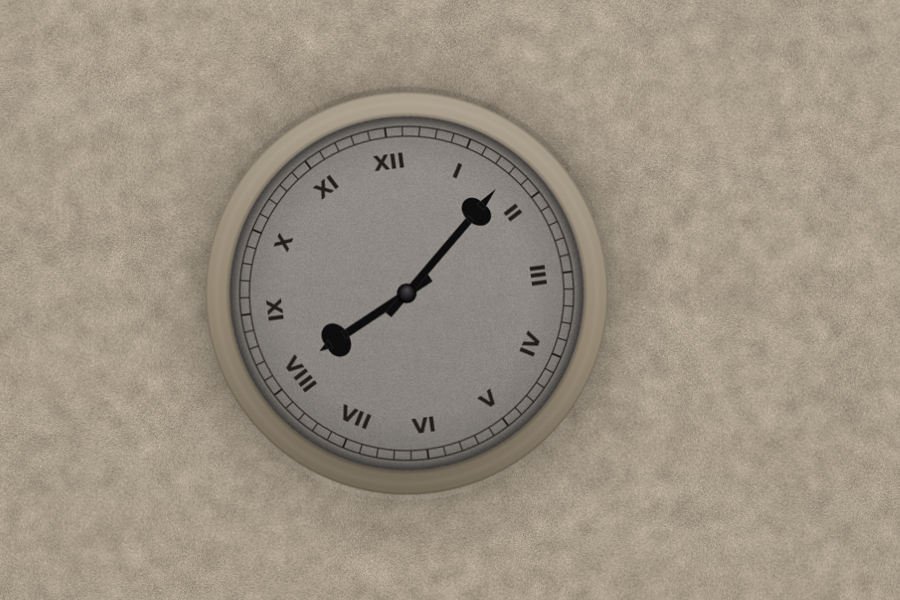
8:08
